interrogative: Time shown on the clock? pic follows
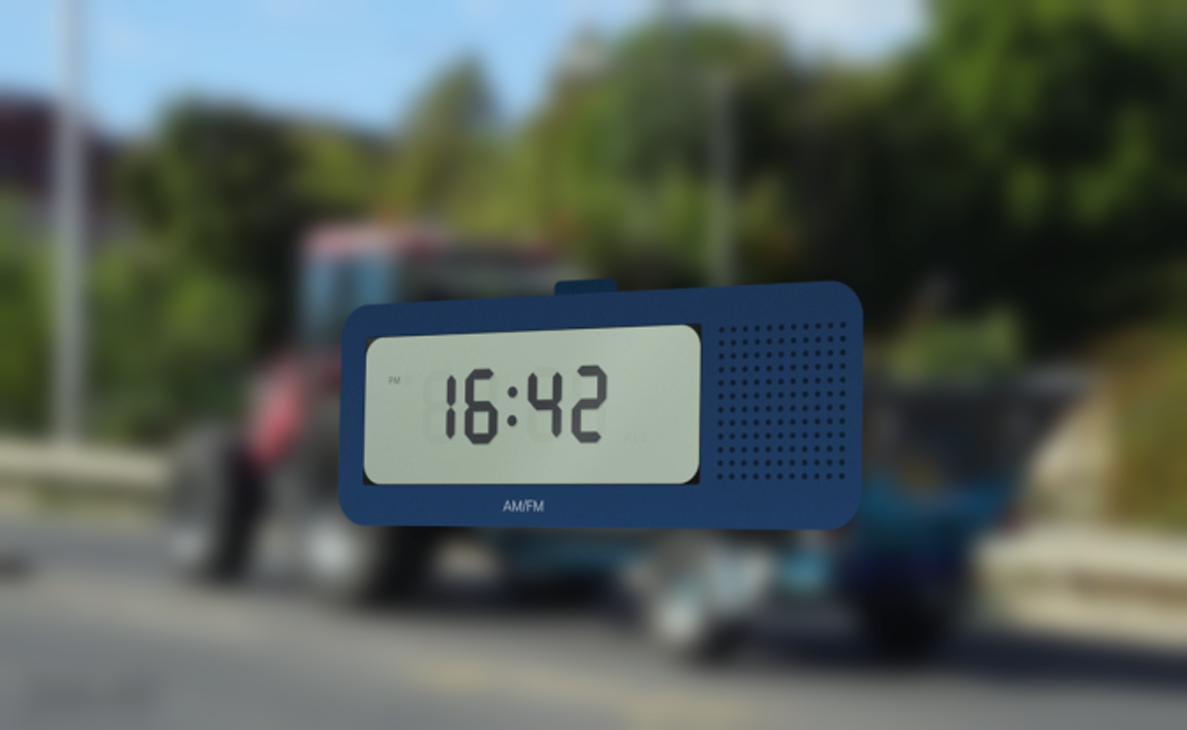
16:42
